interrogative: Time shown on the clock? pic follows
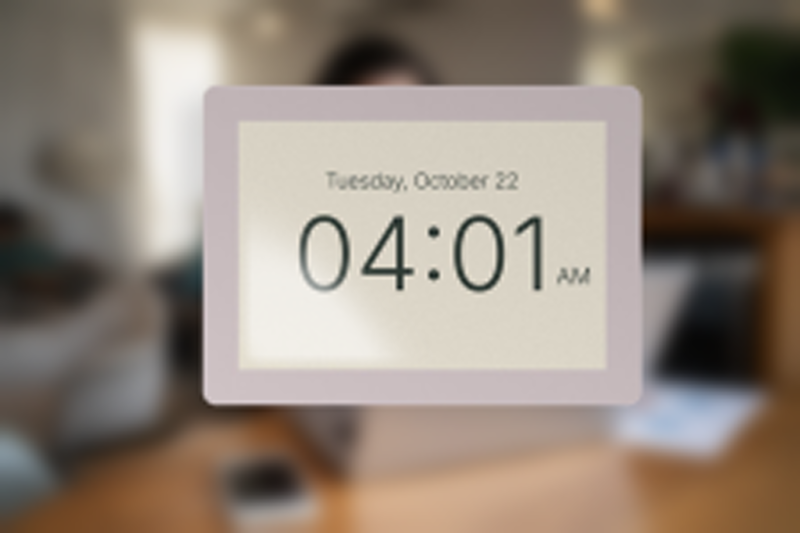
4:01
